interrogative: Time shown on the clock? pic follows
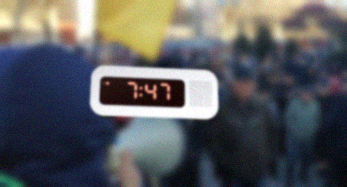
7:47
